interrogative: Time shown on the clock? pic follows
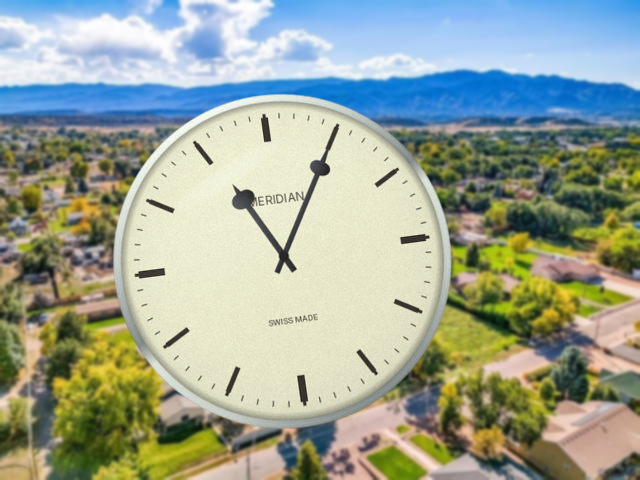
11:05
